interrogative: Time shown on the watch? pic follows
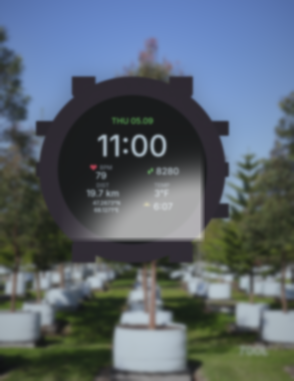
11:00
